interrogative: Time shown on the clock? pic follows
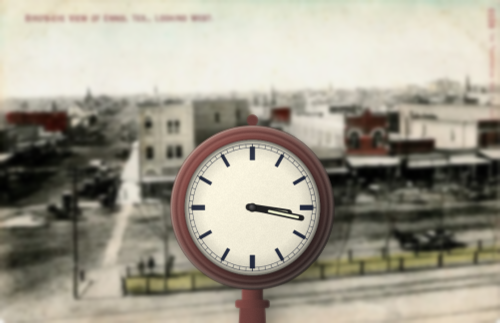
3:17
